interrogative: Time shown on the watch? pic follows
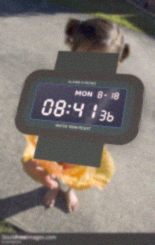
8:41:36
